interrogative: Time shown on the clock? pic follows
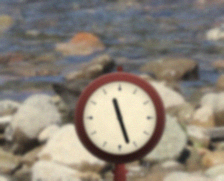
11:27
